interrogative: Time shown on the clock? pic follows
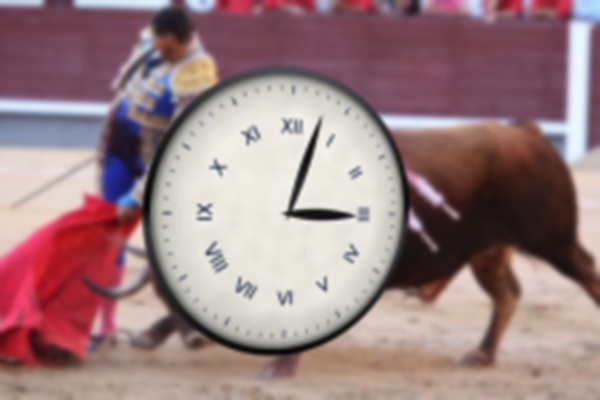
3:03
